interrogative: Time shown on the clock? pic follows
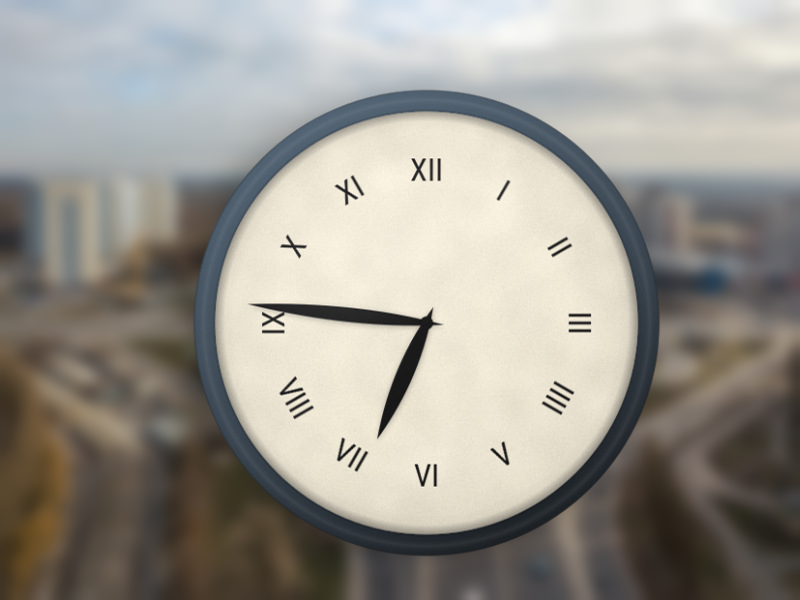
6:46
